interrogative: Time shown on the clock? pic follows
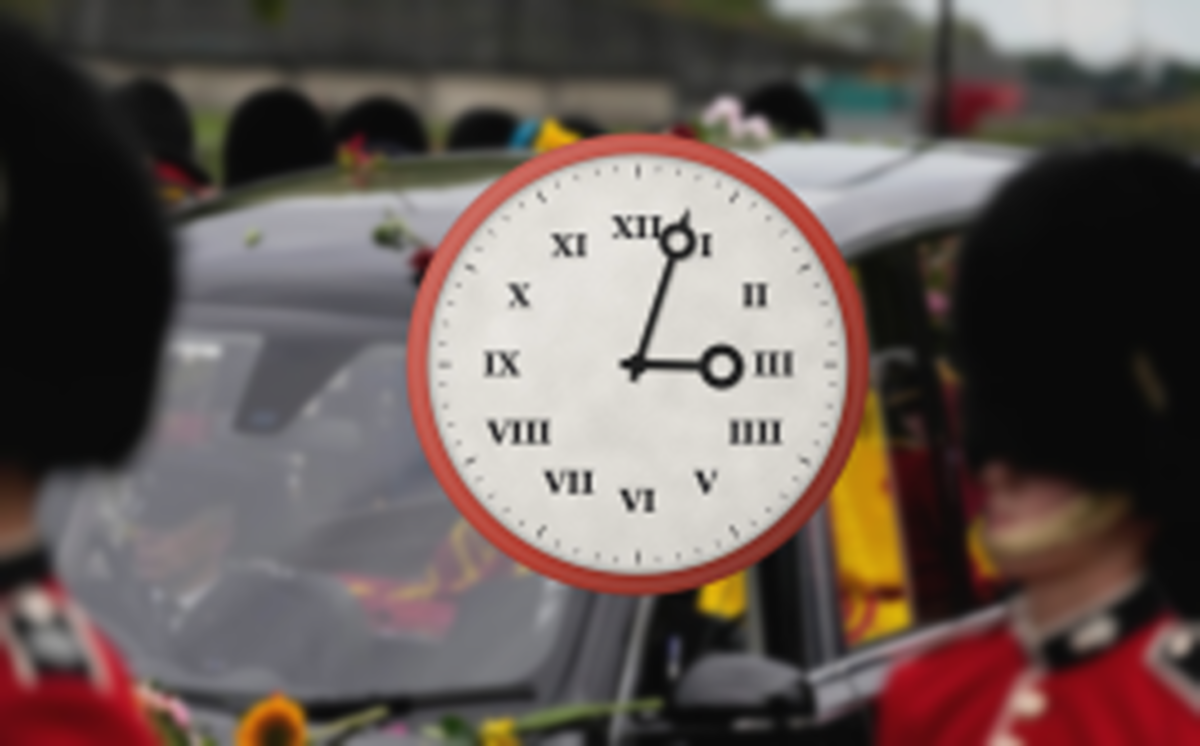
3:03
